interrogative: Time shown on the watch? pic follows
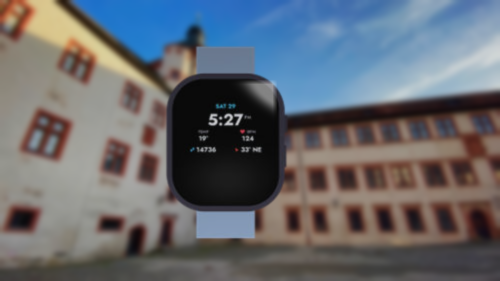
5:27
